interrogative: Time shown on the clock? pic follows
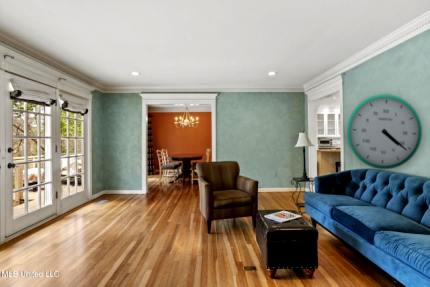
4:21
